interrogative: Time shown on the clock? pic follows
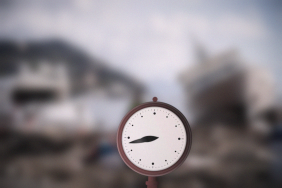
8:43
